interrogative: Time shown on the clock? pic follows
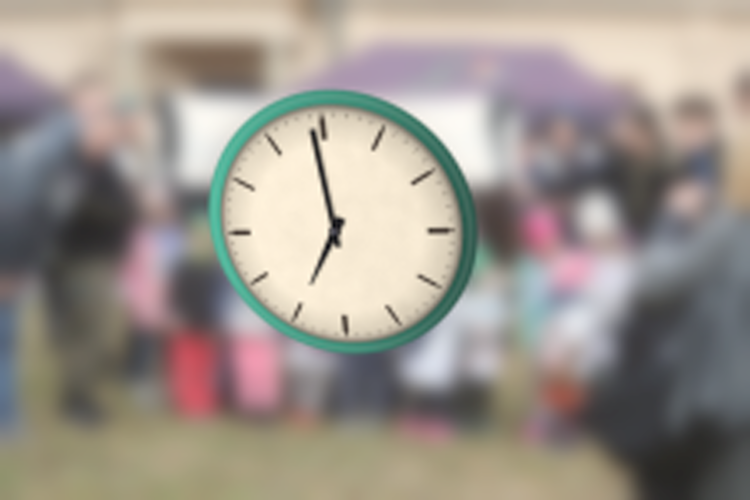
6:59
